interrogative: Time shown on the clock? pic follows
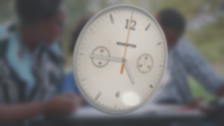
4:45
